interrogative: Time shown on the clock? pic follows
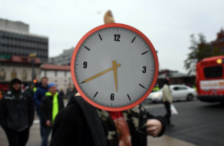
5:40
